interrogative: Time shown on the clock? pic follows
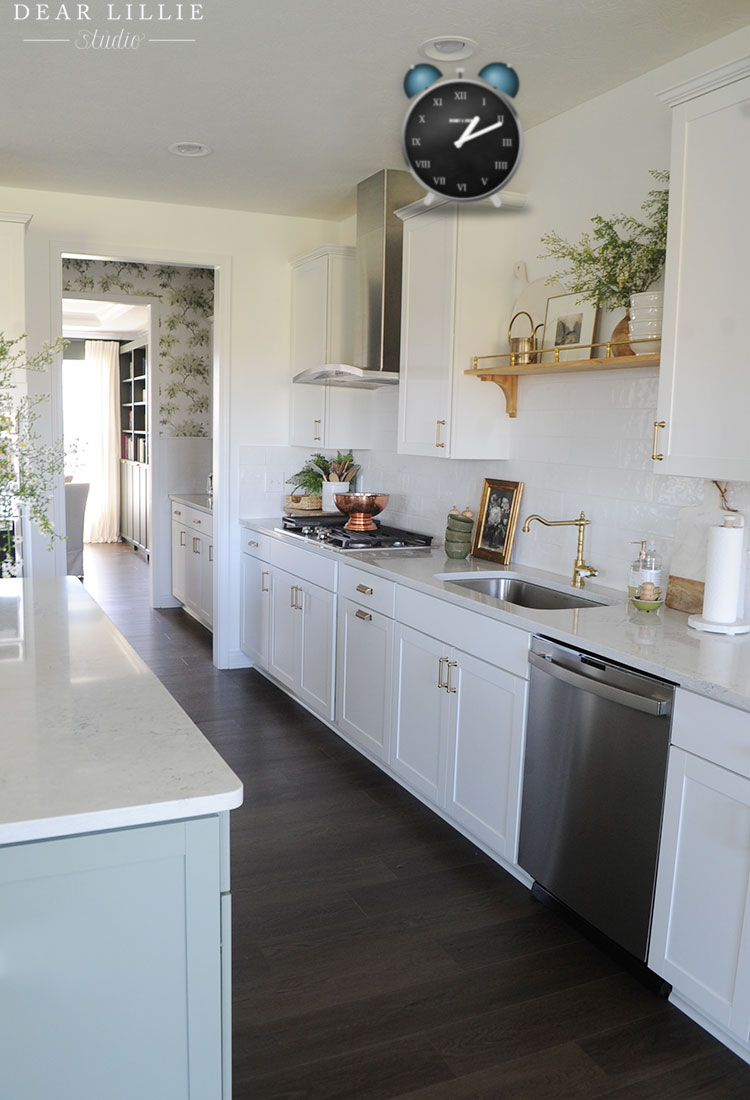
1:11
